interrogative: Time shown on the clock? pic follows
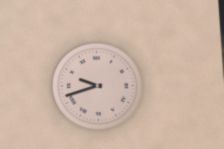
9:42
